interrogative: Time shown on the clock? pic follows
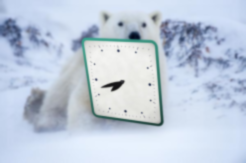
7:42
